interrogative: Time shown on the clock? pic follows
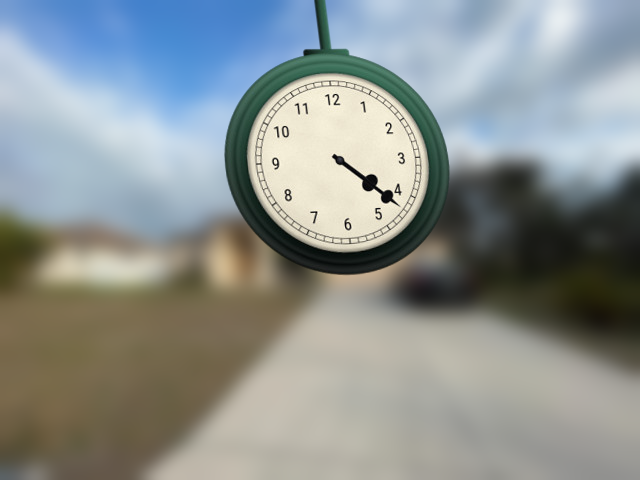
4:22
